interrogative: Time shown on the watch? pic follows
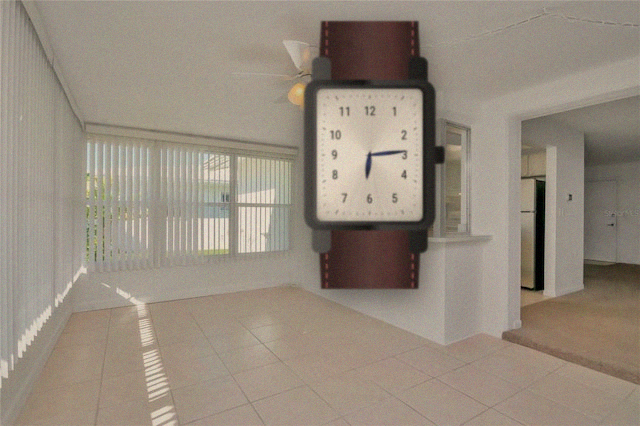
6:14
